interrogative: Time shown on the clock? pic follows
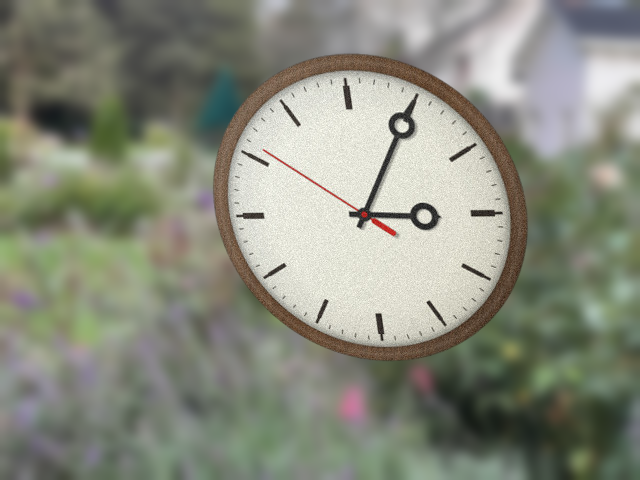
3:04:51
